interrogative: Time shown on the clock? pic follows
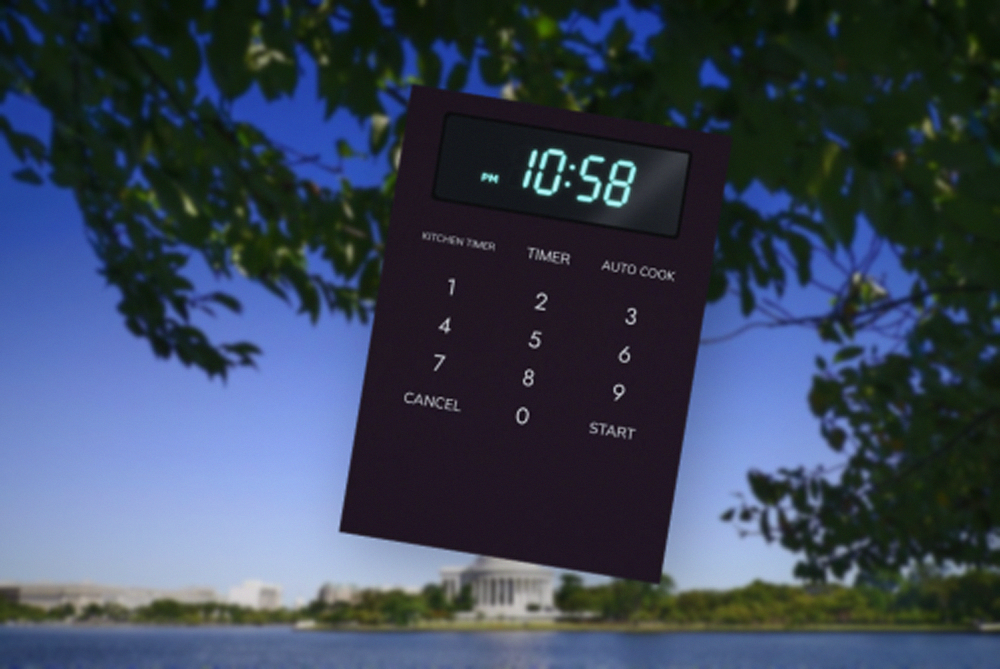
10:58
